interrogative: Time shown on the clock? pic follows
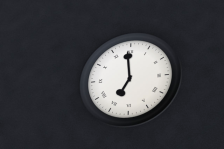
6:59
